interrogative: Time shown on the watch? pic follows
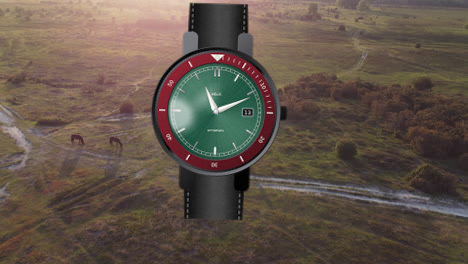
11:11
